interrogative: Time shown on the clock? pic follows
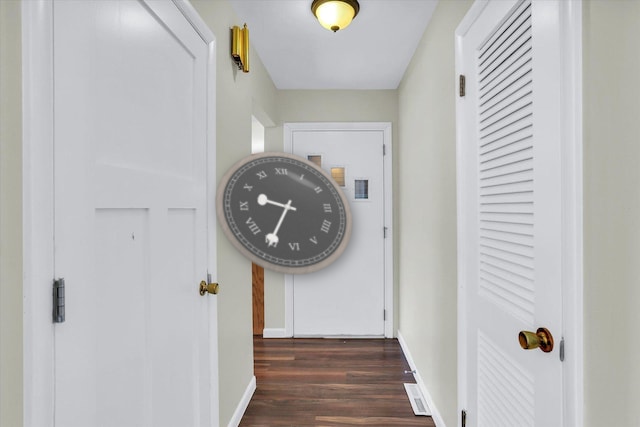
9:35
